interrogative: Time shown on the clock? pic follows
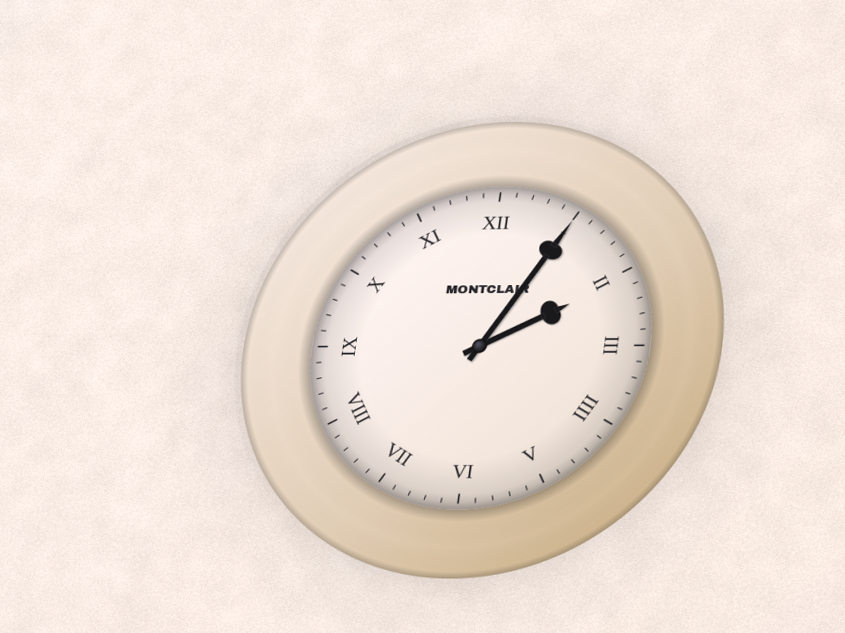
2:05
